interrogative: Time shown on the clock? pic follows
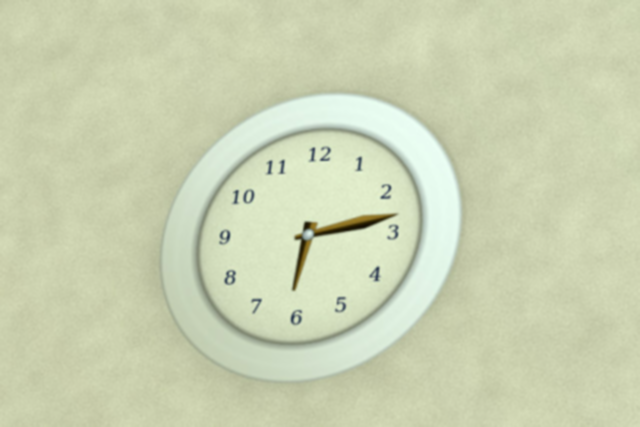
6:13
